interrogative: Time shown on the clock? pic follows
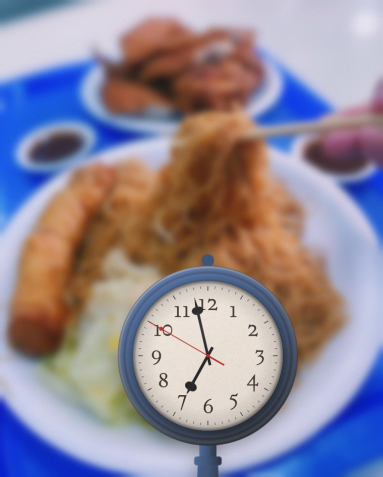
6:57:50
